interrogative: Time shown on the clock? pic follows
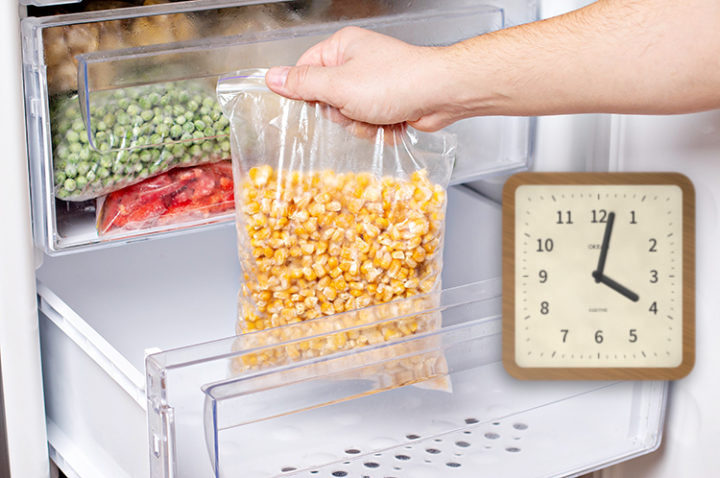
4:02
